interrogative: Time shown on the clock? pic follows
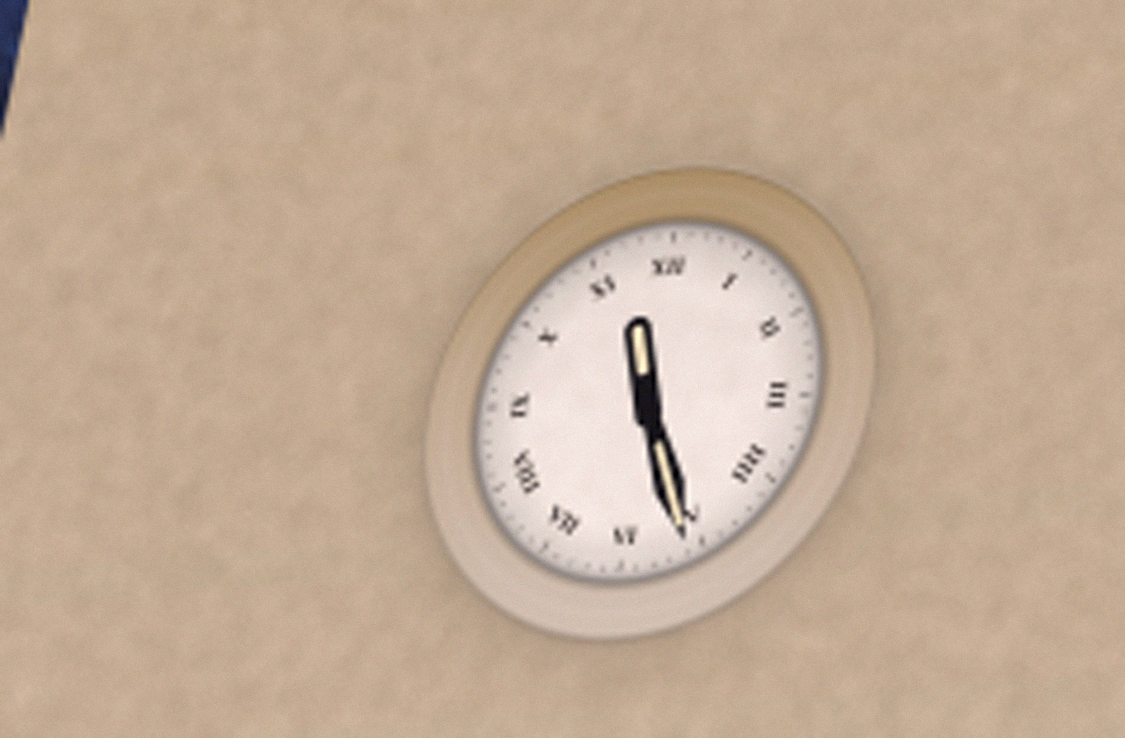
11:26
